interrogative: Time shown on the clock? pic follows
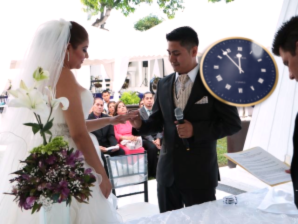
11:53
